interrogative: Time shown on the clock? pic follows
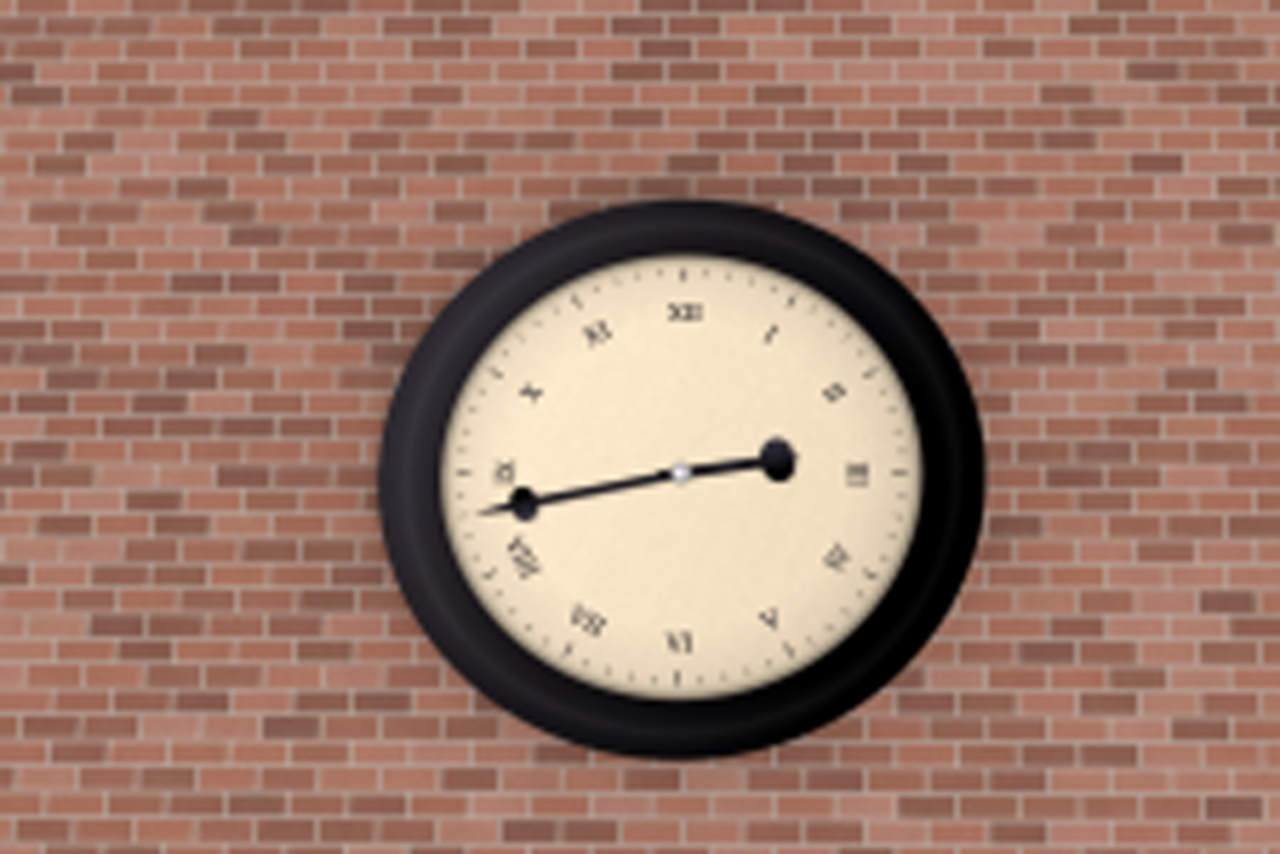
2:43
